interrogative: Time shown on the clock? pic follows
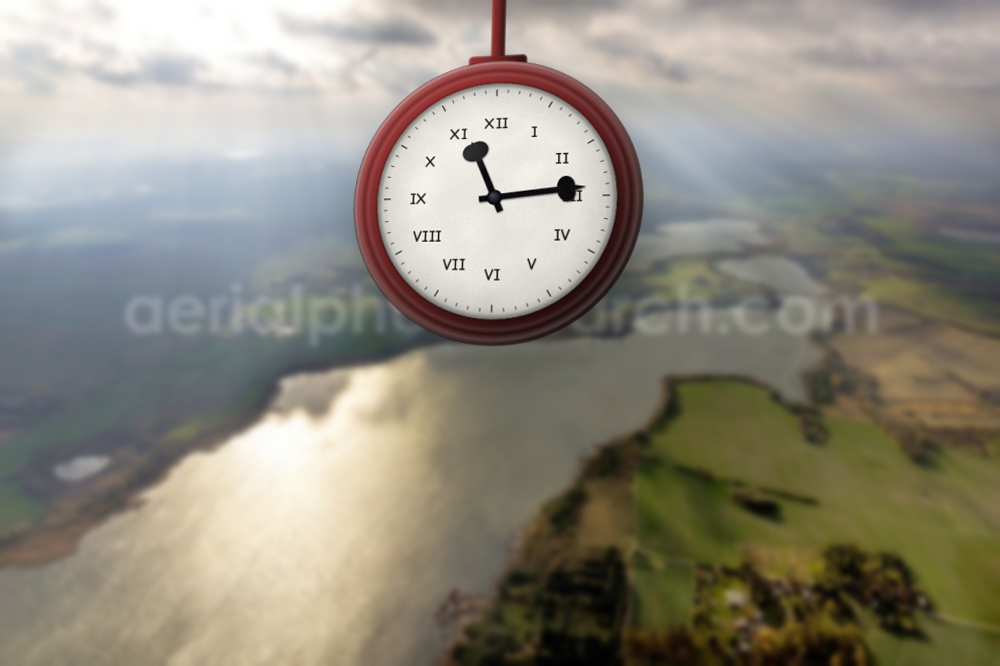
11:14
